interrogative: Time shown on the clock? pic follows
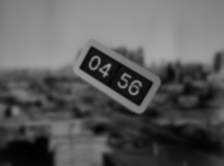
4:56
